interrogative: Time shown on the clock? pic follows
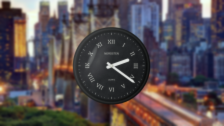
2:21
